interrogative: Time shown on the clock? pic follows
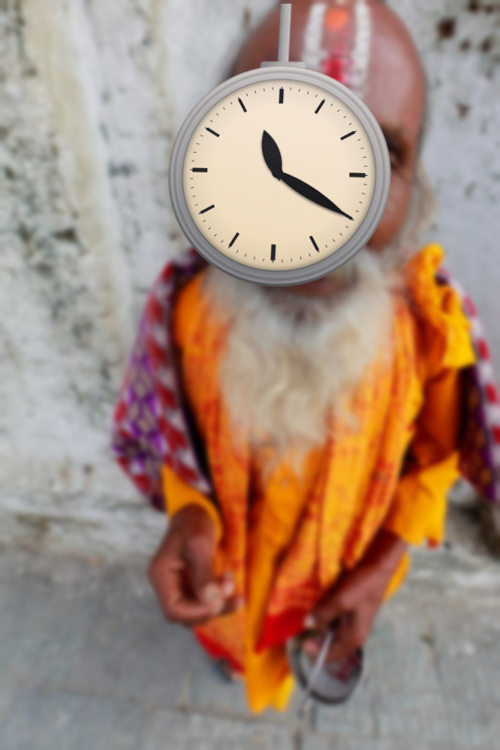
11:20
